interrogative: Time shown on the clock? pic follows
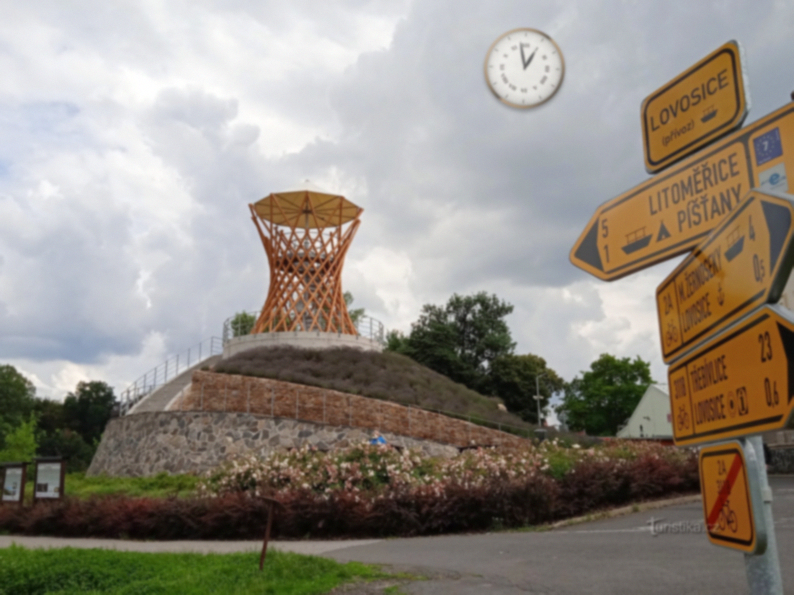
12:58
